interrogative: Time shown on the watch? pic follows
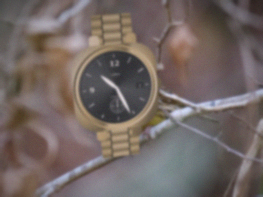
10:26
